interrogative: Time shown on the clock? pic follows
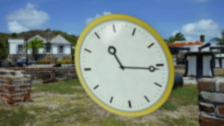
11:16
